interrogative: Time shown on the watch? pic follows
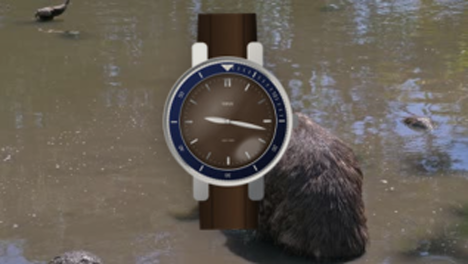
9:17
